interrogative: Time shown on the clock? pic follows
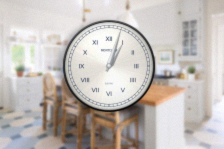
1:03
